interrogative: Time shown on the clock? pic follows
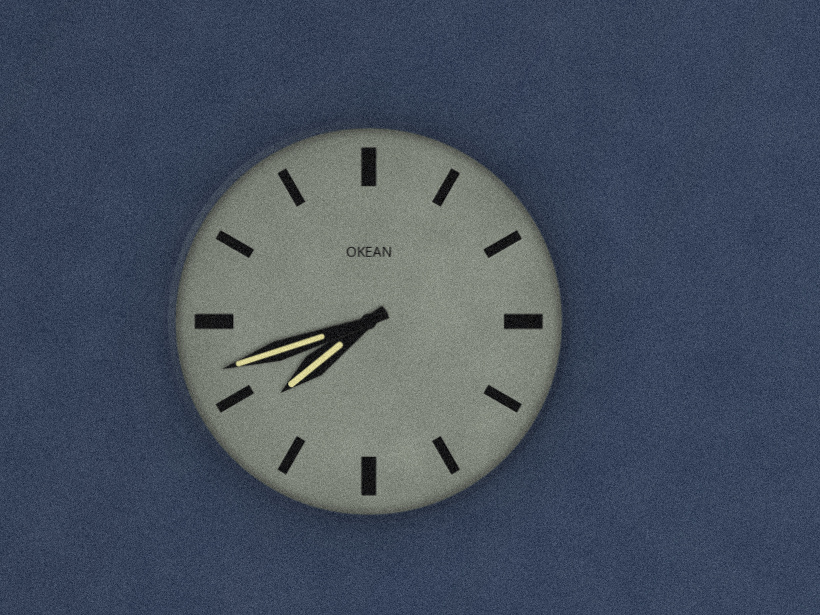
7:42
